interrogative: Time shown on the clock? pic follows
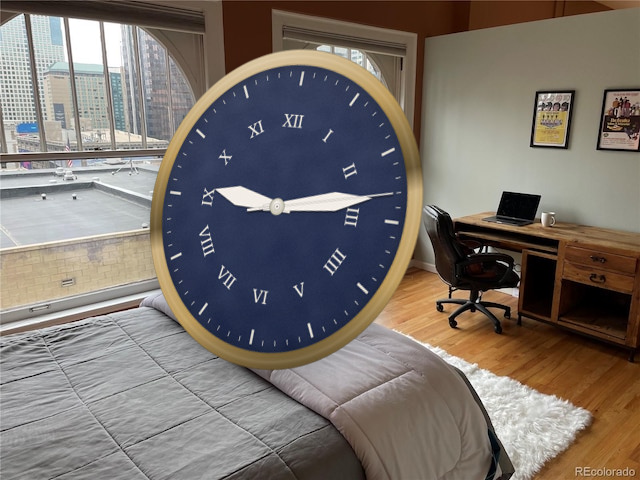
9:13:13
